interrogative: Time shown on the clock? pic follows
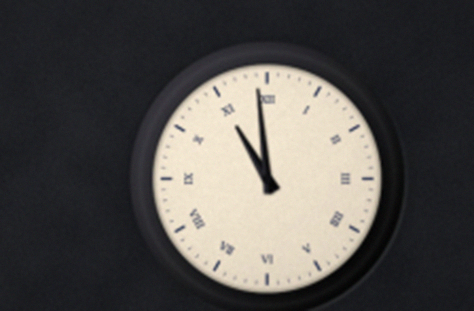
10:59
